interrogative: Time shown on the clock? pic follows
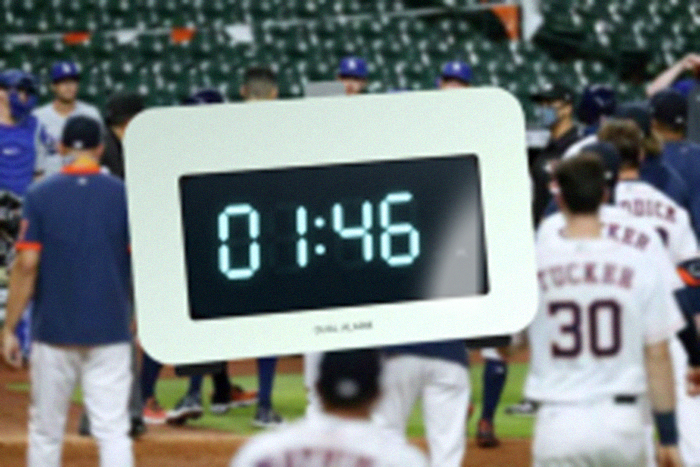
1:46
